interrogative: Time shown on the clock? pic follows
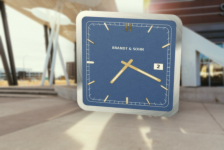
7:19
